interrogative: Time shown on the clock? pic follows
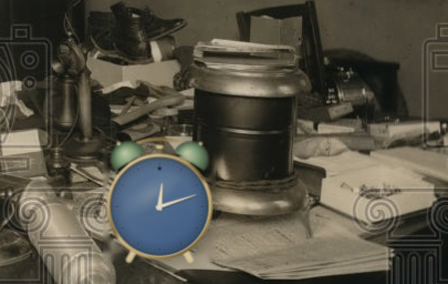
12:12
